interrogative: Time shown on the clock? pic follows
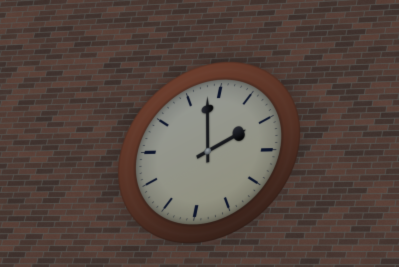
1:58
